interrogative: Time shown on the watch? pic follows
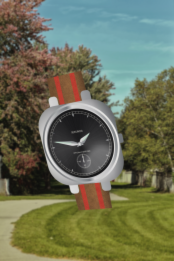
1:47
